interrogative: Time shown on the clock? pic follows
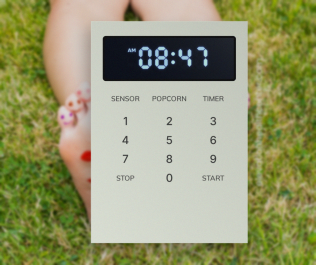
8:47
